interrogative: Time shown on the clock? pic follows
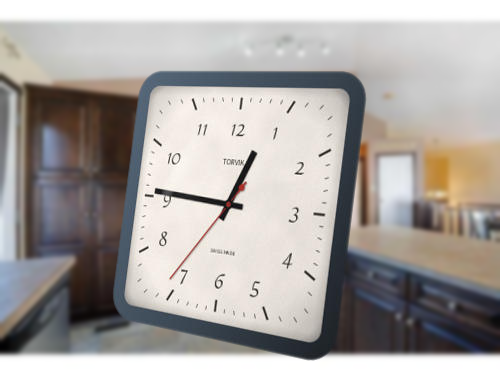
12:45:36
